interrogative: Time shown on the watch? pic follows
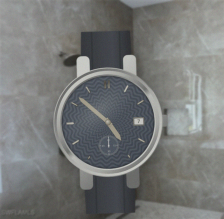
4:52
